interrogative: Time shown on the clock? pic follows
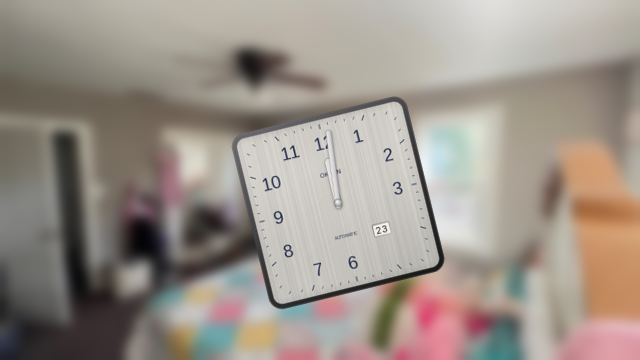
12:01
